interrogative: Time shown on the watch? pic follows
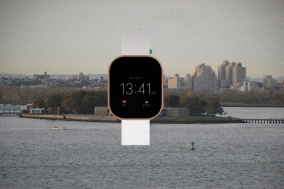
13:41
